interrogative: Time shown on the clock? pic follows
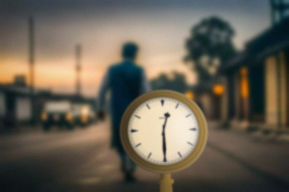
12:30
